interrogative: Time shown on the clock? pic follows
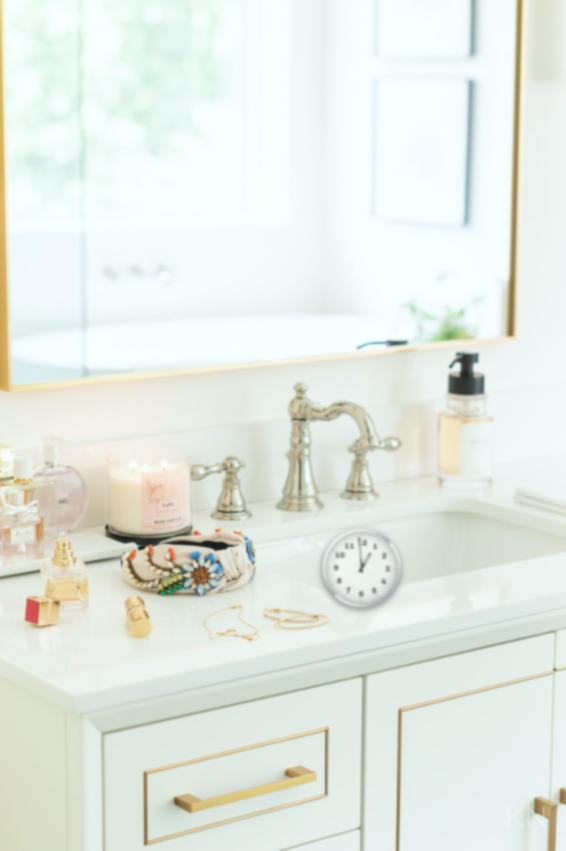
12:59
